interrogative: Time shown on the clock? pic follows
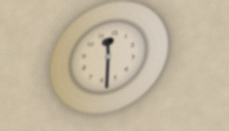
11:28
